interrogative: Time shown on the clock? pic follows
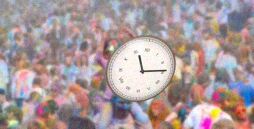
11:14
